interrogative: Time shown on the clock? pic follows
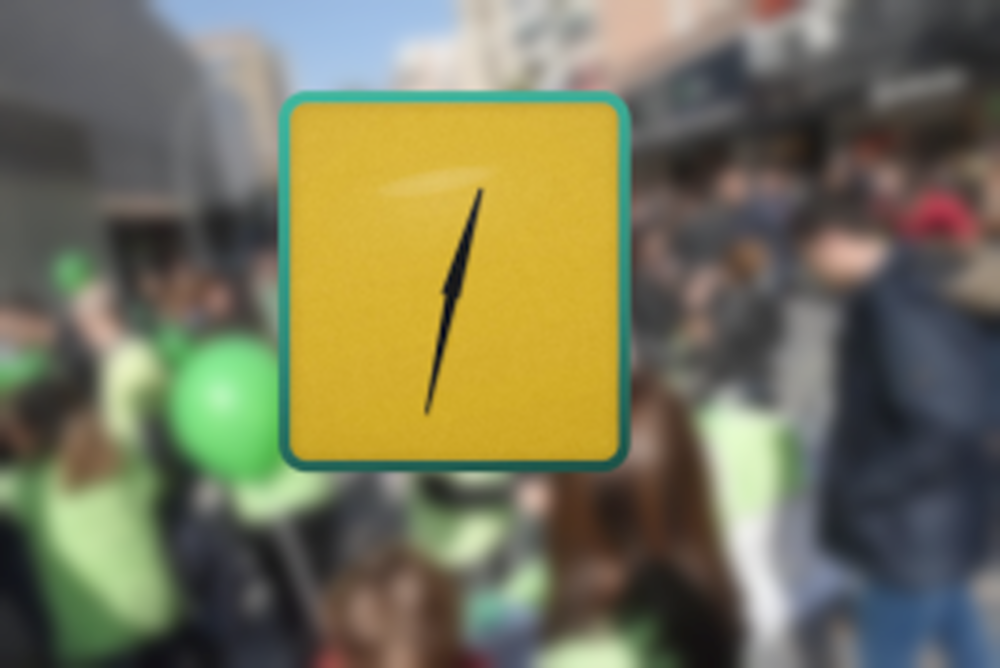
12:32
